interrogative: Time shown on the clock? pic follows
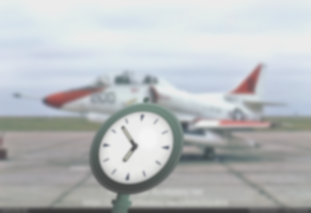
6:53
